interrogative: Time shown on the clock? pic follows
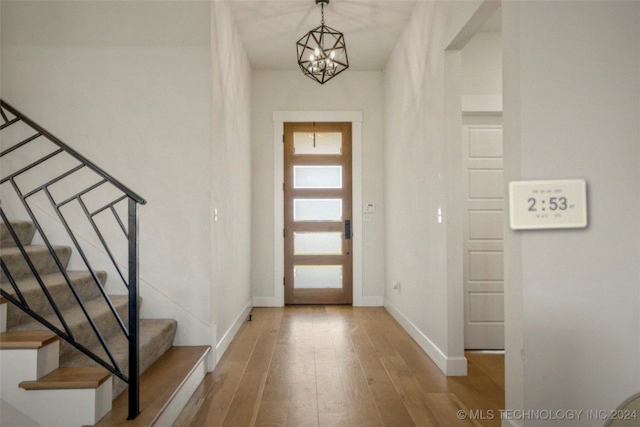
2:53
